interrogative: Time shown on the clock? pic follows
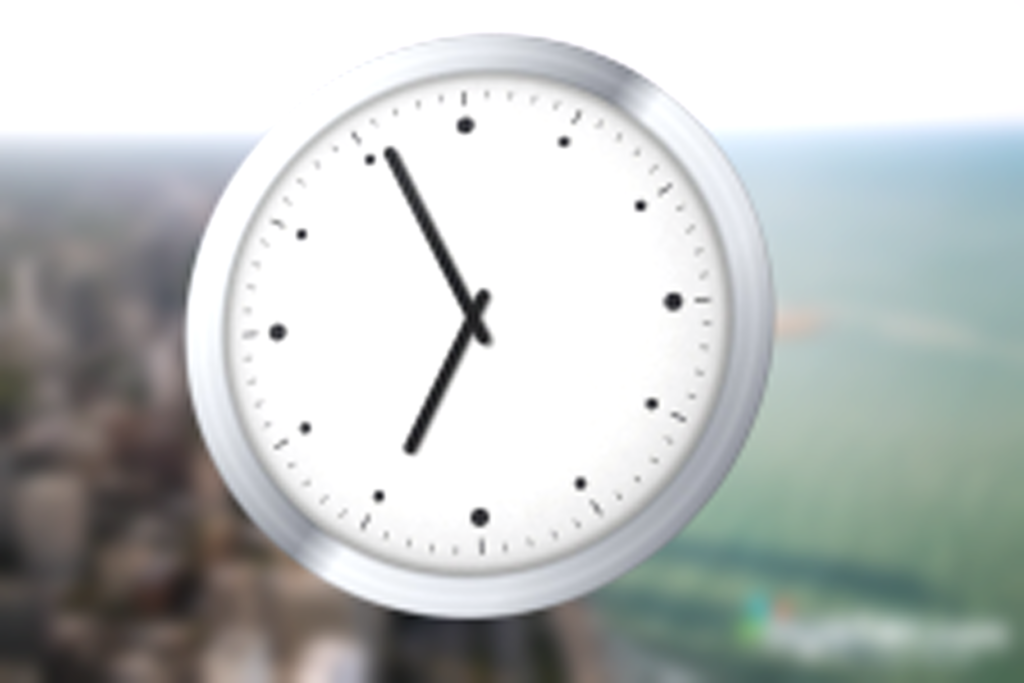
6:56
